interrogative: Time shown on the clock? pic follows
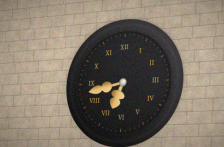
6:43
